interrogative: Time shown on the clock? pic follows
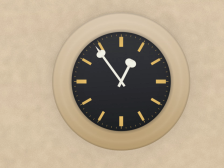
12:54
